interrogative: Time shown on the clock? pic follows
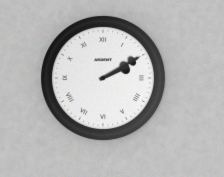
2:10
